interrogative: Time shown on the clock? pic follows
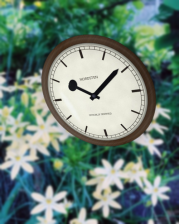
10:09
